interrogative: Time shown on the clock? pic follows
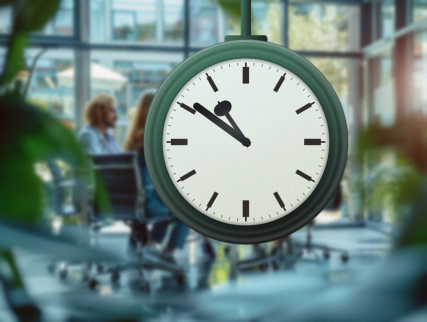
10:51
